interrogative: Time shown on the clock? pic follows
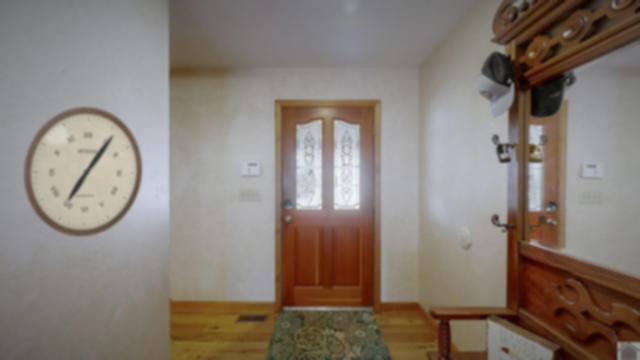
7:06
